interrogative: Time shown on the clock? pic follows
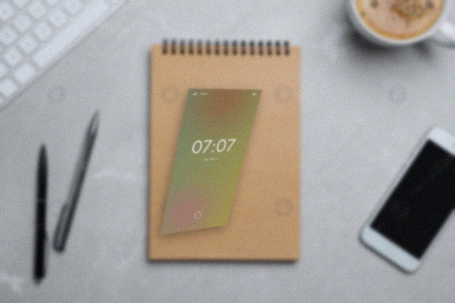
7:07
